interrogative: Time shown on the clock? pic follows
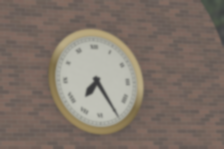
7:25
